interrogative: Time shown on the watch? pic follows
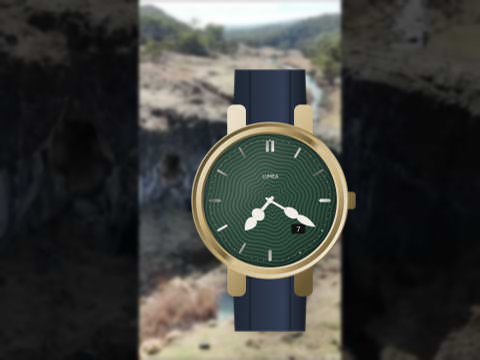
7:20
